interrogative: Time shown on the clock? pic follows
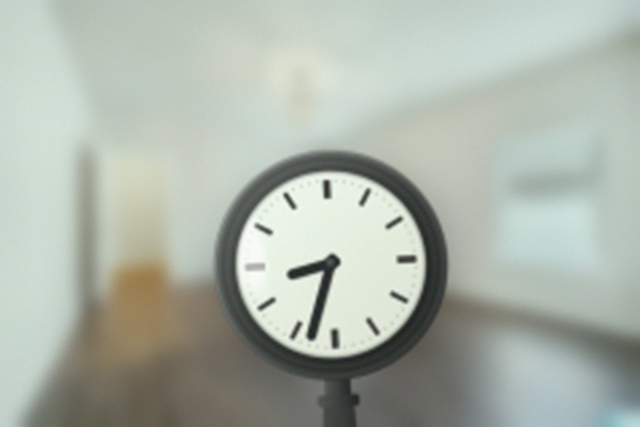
8:33
